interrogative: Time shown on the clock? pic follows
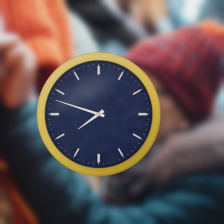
7:48
